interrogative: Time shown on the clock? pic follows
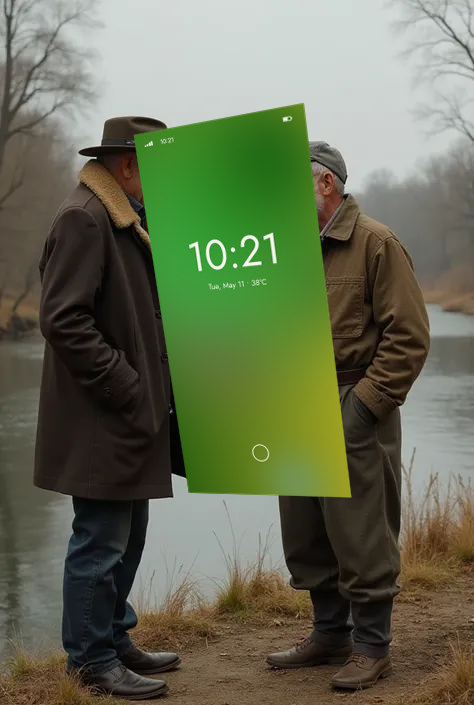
10:21
